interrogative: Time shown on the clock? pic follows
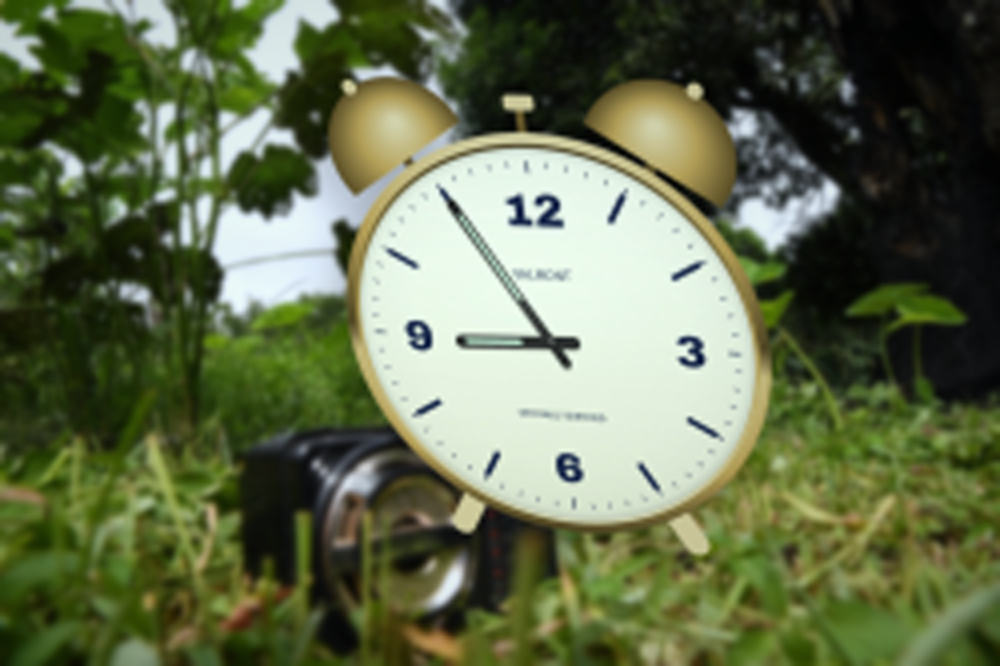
8:55
